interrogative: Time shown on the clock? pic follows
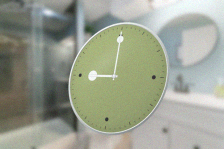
9:00
